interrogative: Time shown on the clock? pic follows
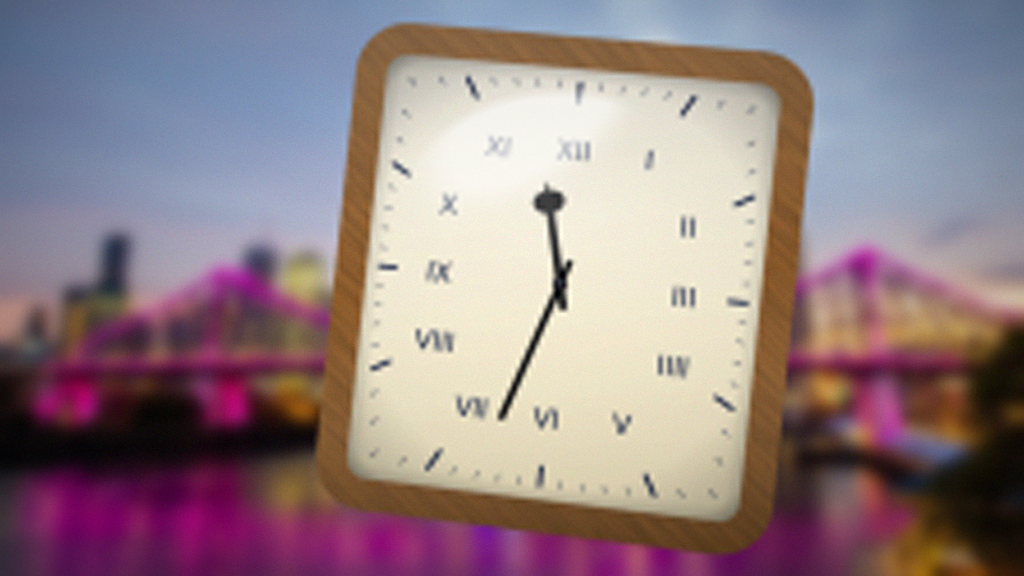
11:33
